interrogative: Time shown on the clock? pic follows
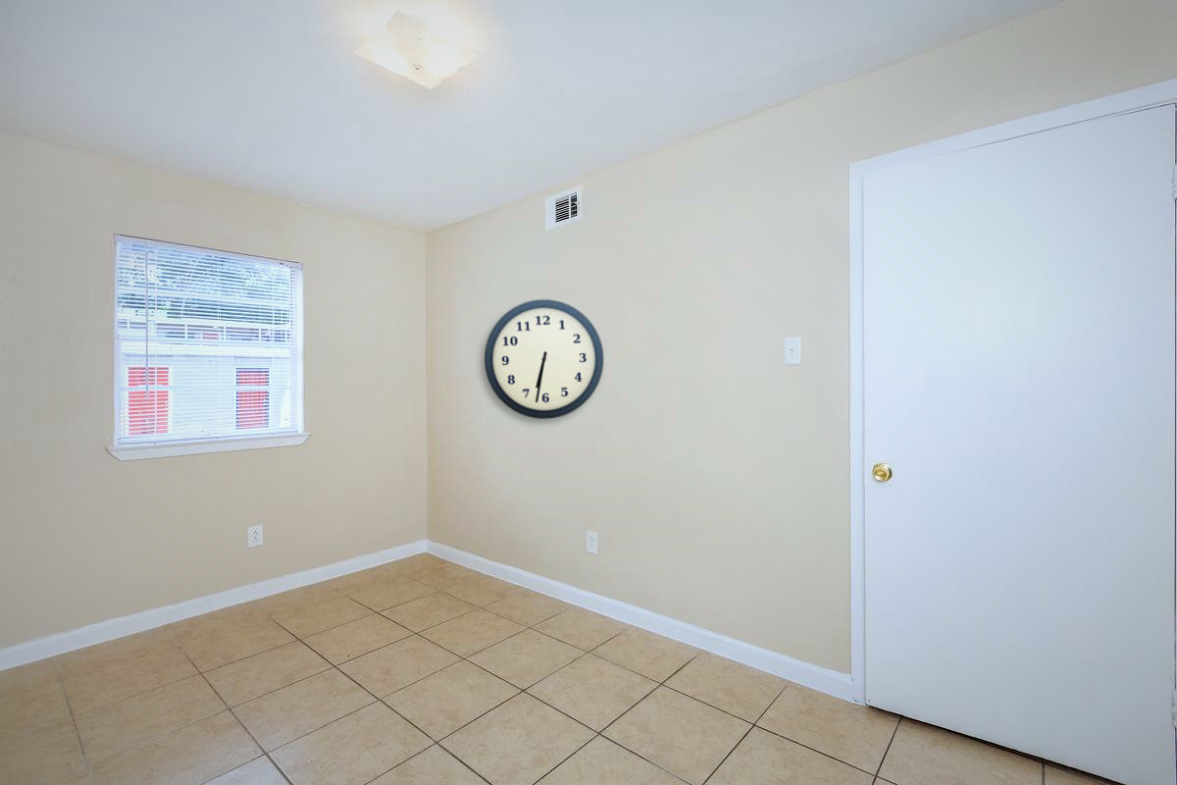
6:32
